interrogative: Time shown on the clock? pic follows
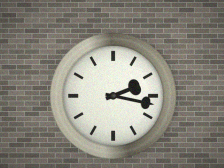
2:17
